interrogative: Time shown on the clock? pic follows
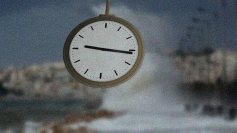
9:16
